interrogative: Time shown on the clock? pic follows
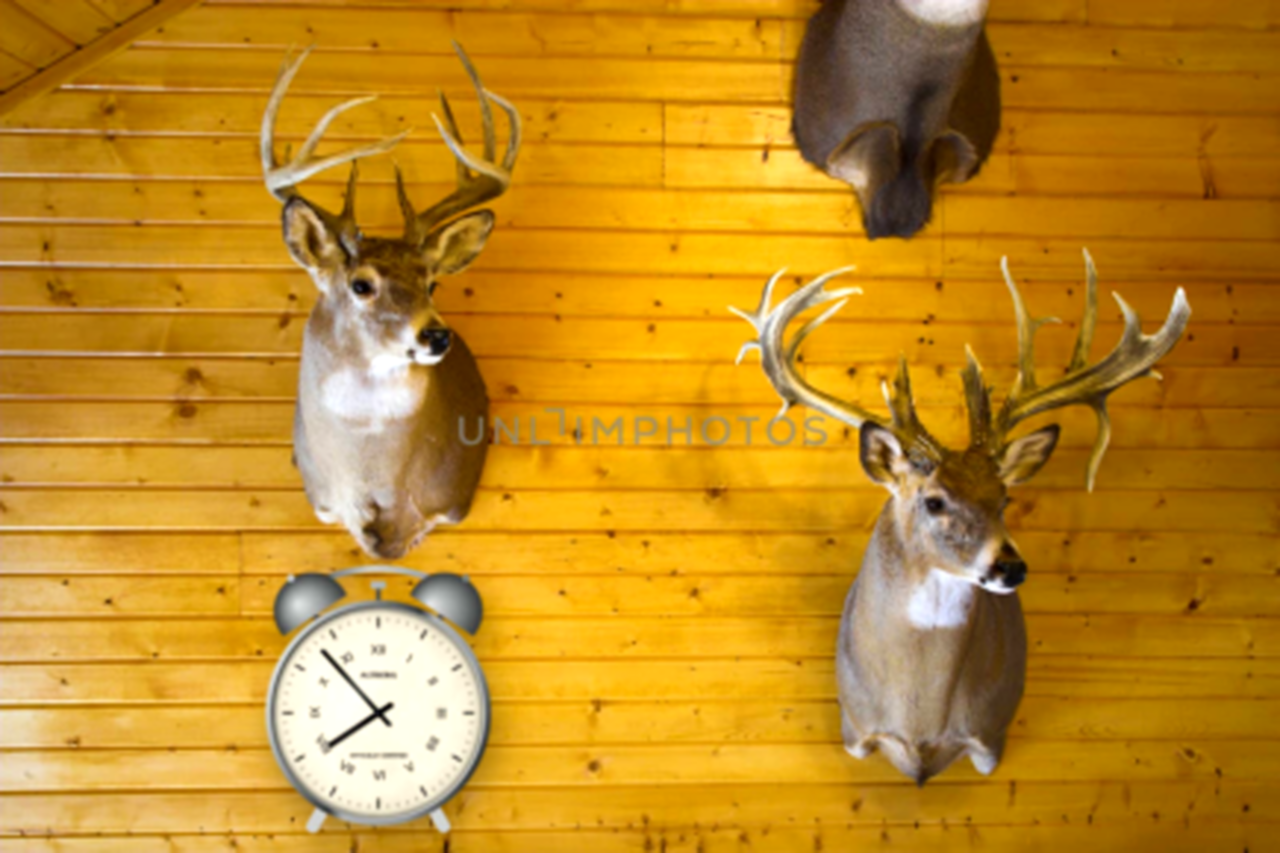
7:53
